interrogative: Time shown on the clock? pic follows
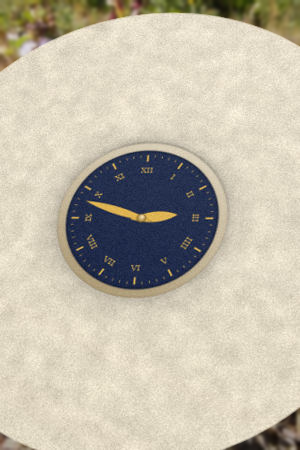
2:48
